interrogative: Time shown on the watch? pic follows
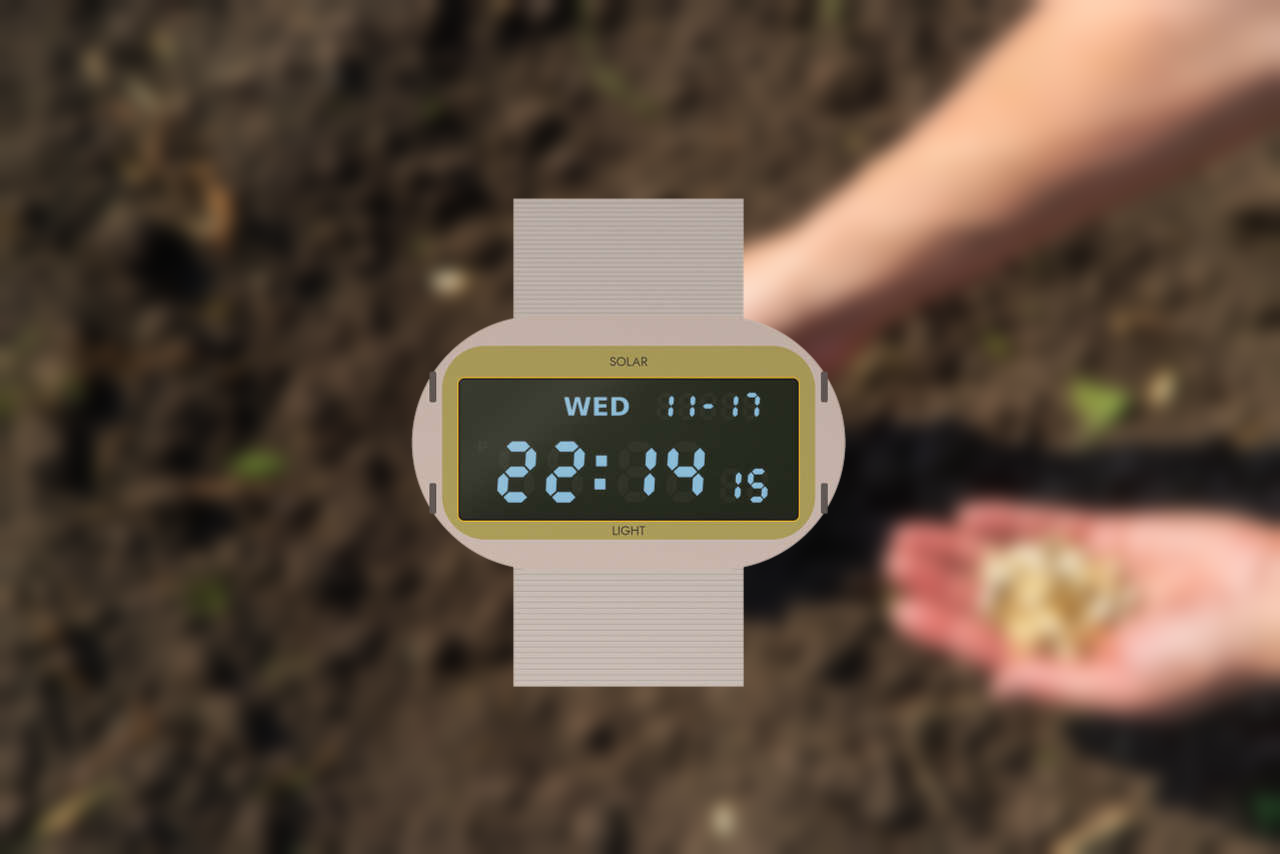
22:14:15
